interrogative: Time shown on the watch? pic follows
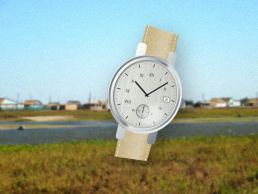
10:08
